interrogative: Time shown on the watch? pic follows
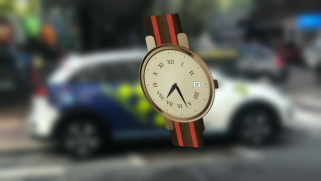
7:27
